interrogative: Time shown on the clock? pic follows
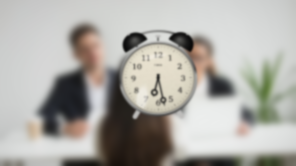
6:28
